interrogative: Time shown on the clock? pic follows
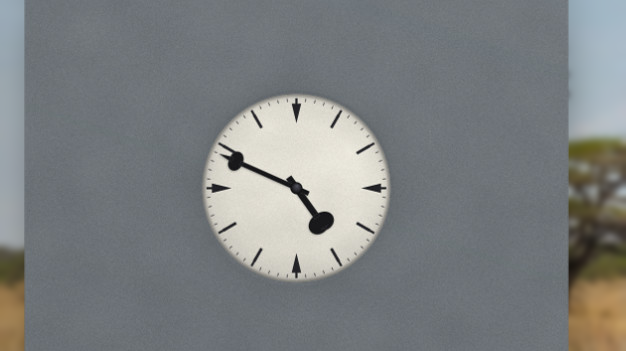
4:49
